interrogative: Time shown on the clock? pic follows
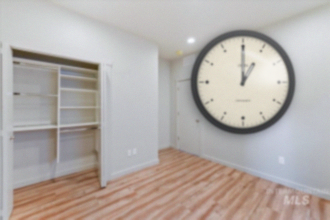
1:00
